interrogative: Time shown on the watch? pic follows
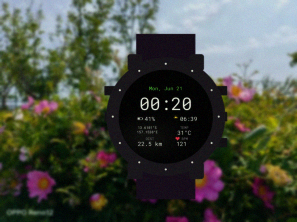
0:20
